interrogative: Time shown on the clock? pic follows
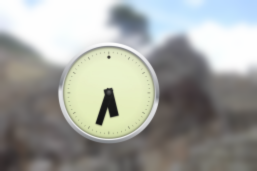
5:33
